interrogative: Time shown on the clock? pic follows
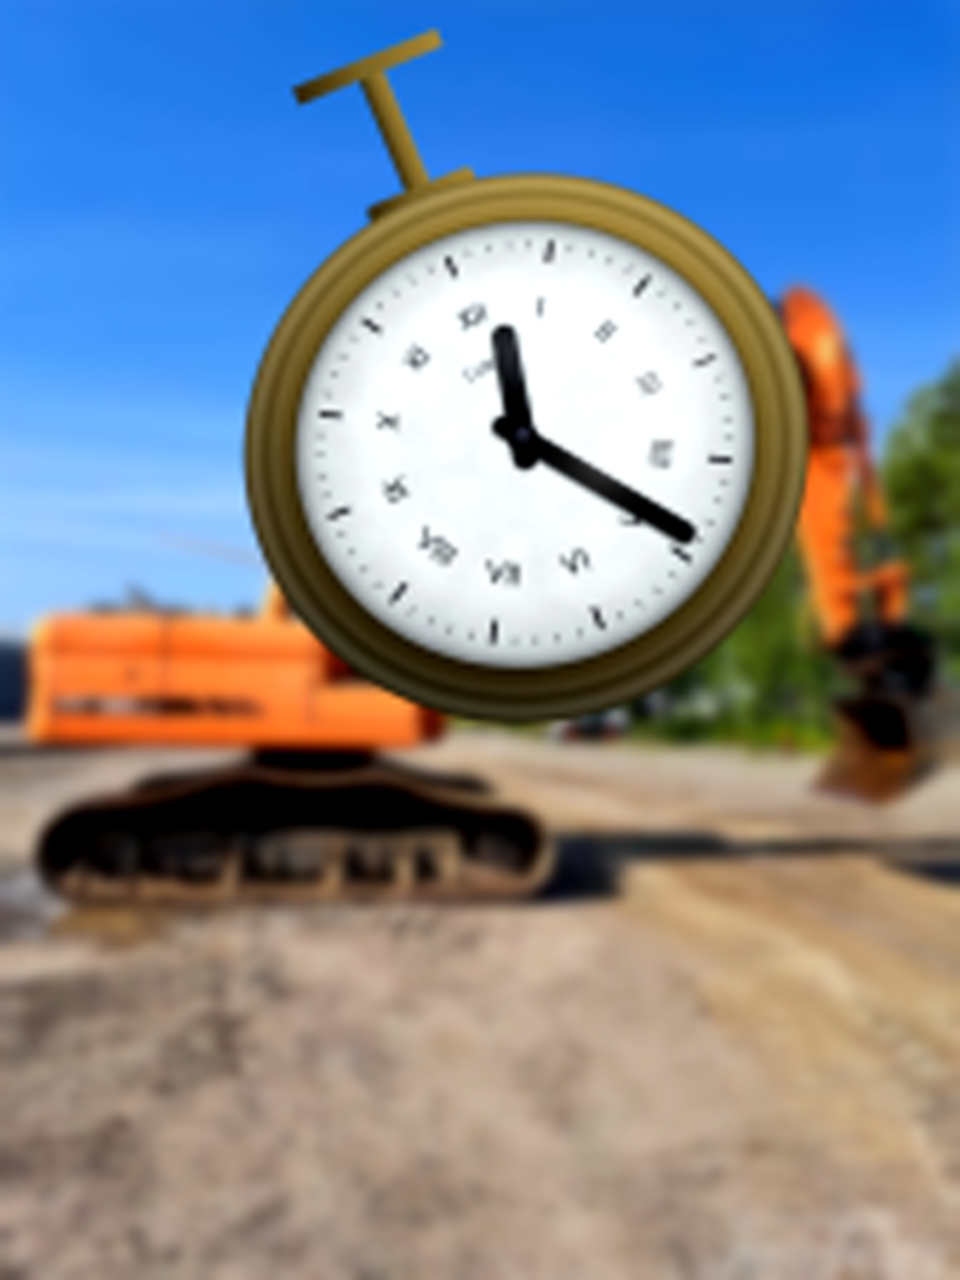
12:24
